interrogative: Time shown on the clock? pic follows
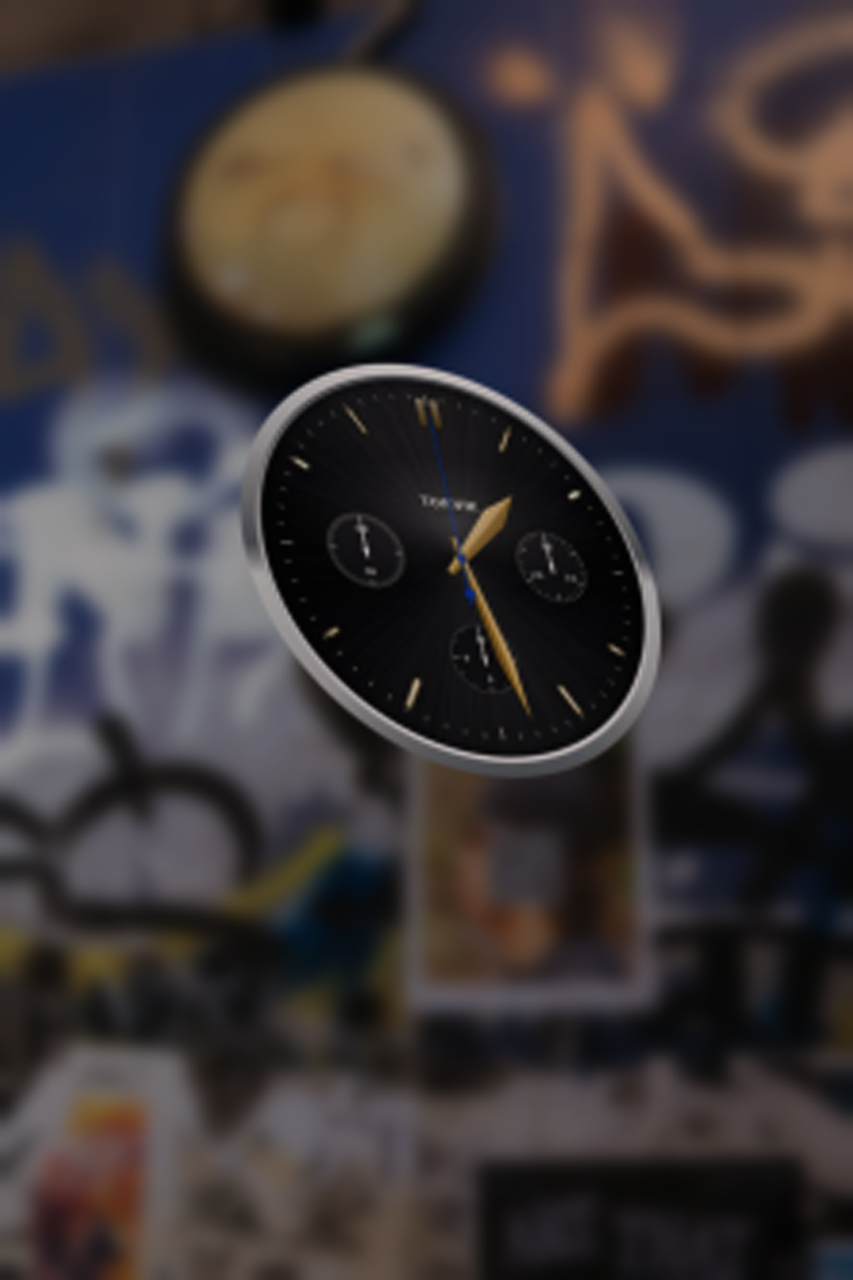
1:28
